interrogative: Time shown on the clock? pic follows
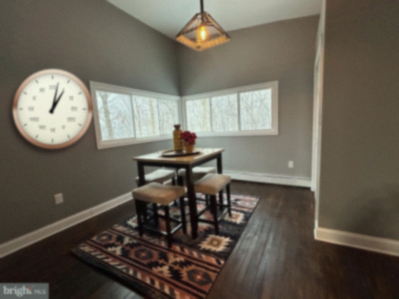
1:02
